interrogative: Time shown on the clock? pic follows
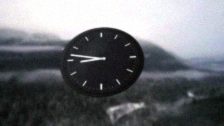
8:47
